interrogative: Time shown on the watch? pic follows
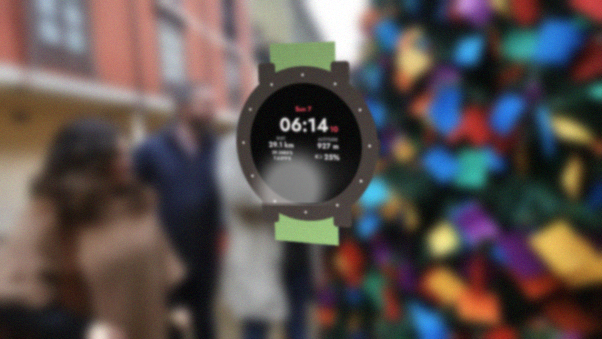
6:14
